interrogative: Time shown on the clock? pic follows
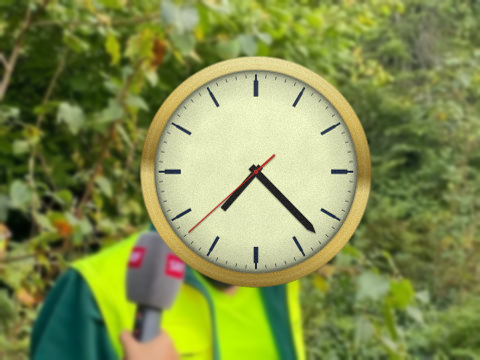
7:22:38
